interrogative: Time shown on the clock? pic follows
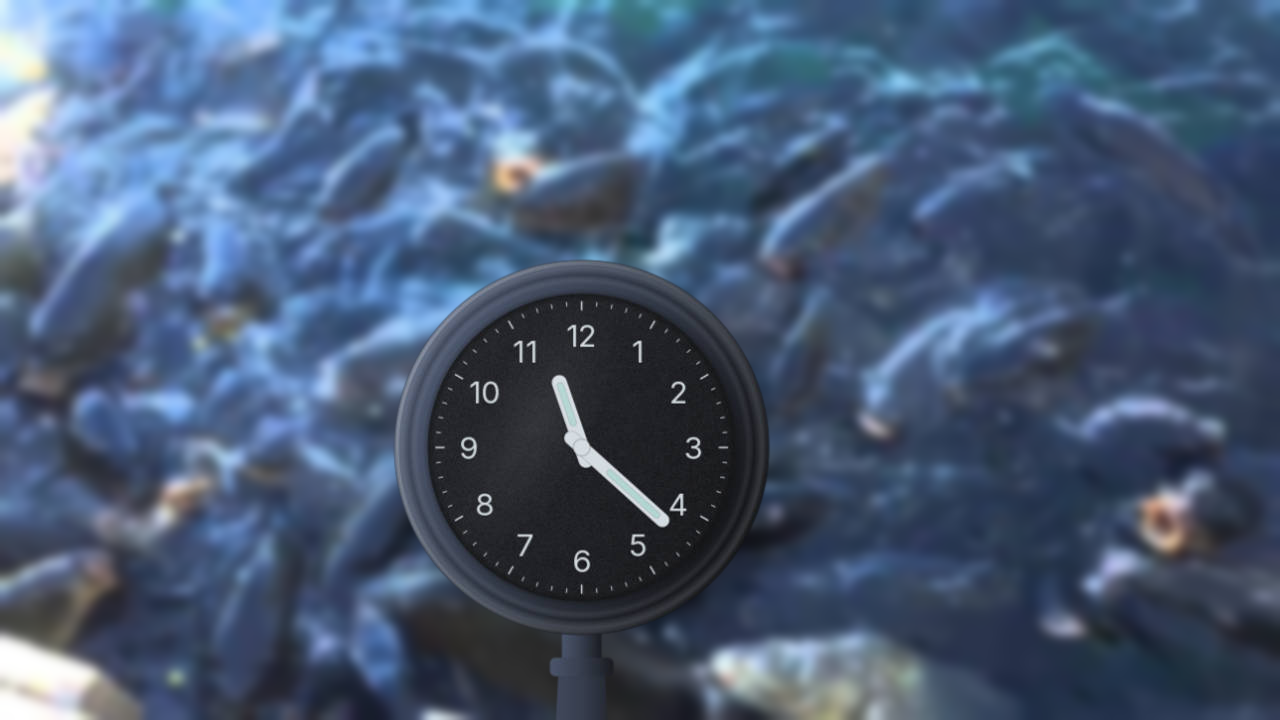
11:22
